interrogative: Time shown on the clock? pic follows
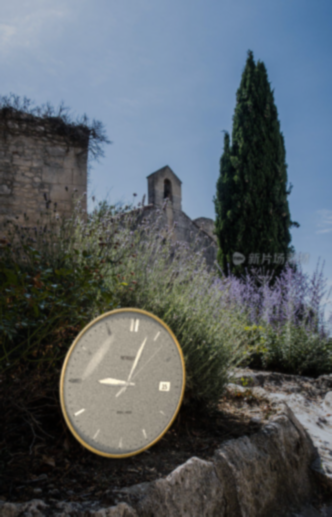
9:03:07
